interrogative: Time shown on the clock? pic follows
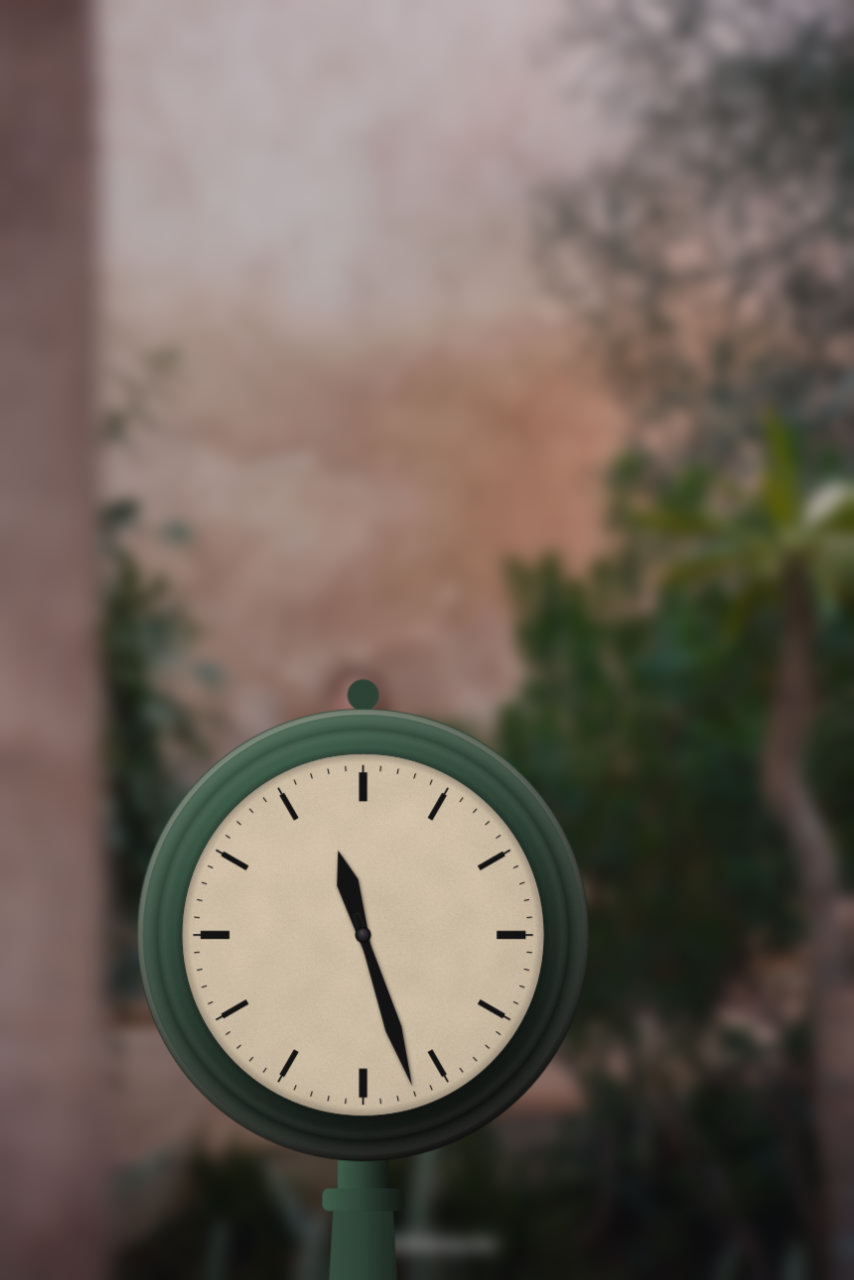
11:27
